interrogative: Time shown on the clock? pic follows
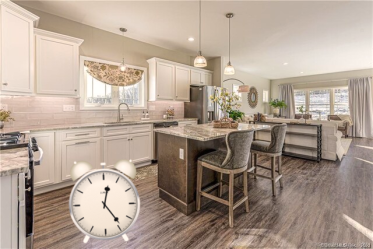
12:24
